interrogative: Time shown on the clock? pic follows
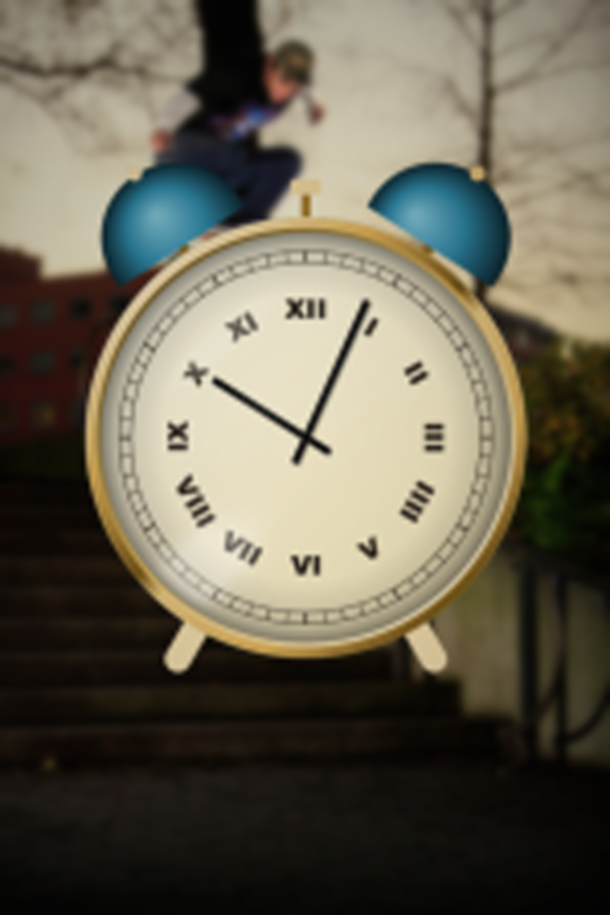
10:04
